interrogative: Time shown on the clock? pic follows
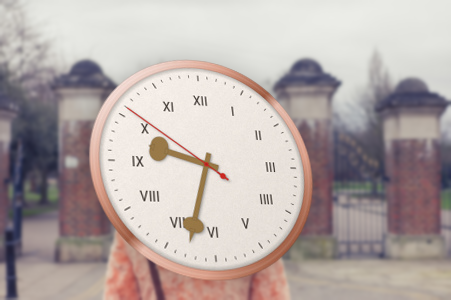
9:32:51
